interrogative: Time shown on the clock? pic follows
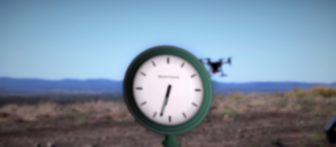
6:33
